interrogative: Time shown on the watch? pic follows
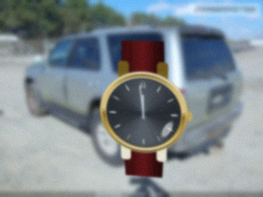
11:59
